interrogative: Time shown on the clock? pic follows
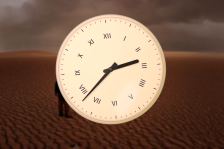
2:38
